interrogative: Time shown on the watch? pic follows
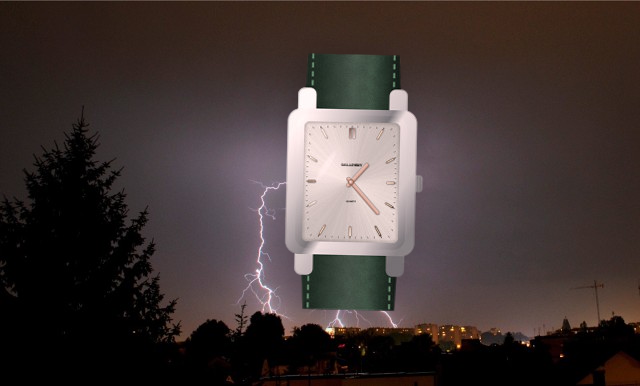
1:23
